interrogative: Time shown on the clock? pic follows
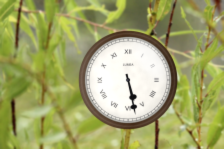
5:28
